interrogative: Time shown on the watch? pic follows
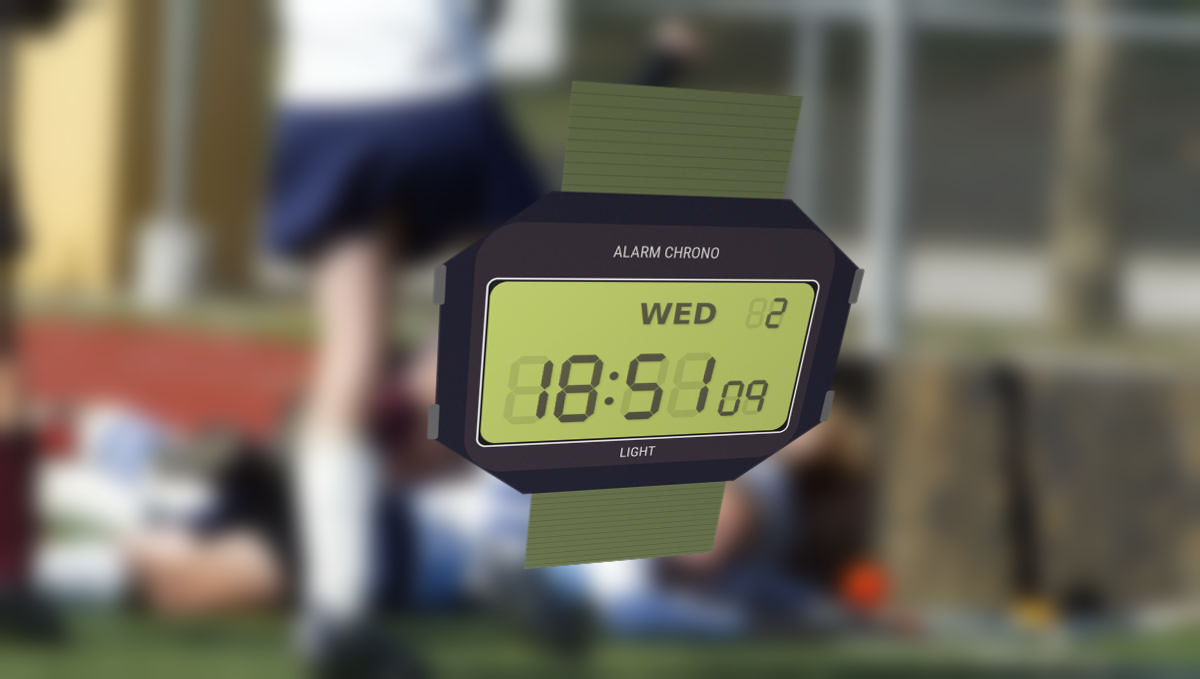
18:51:09
